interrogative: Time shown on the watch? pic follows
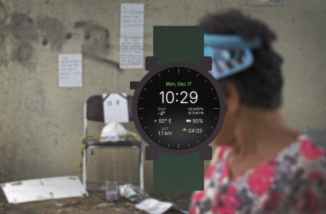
10:29
